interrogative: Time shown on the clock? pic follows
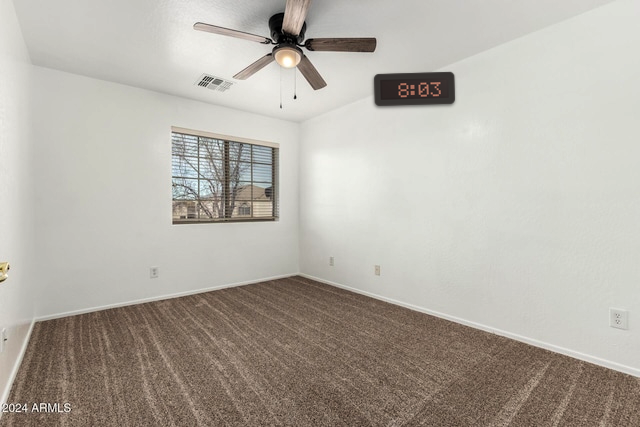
8:03
